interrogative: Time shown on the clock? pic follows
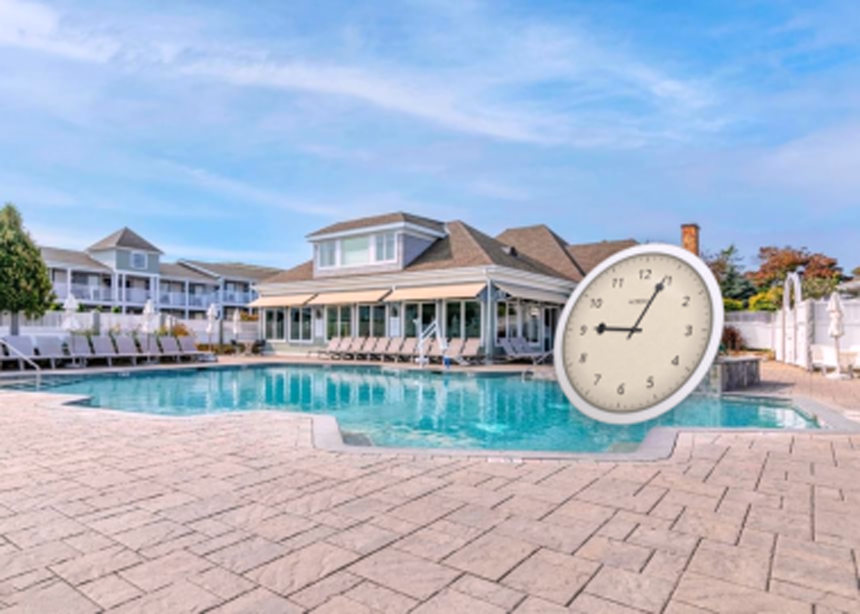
9:04
